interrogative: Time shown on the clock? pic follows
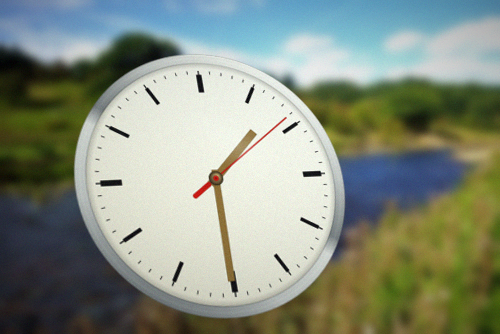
1:30:09
